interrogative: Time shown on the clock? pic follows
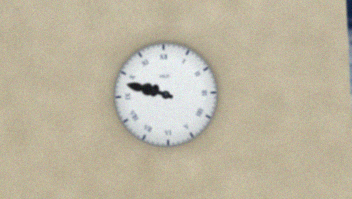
9:48
